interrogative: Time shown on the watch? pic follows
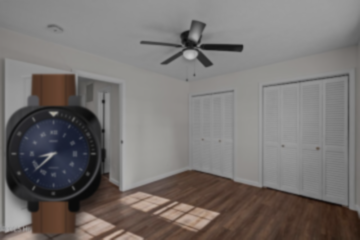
8:38
